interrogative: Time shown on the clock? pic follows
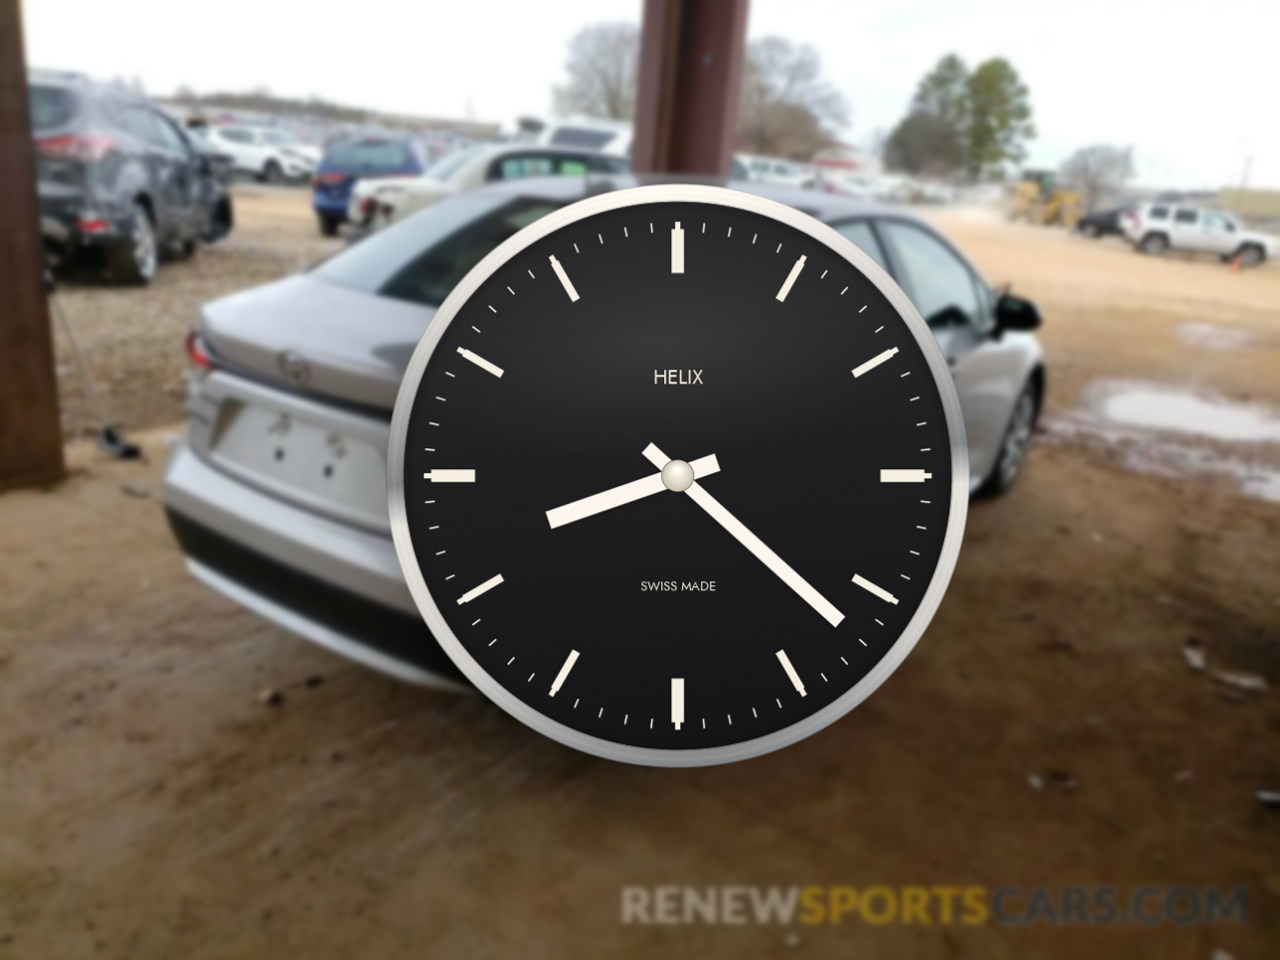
8:22
